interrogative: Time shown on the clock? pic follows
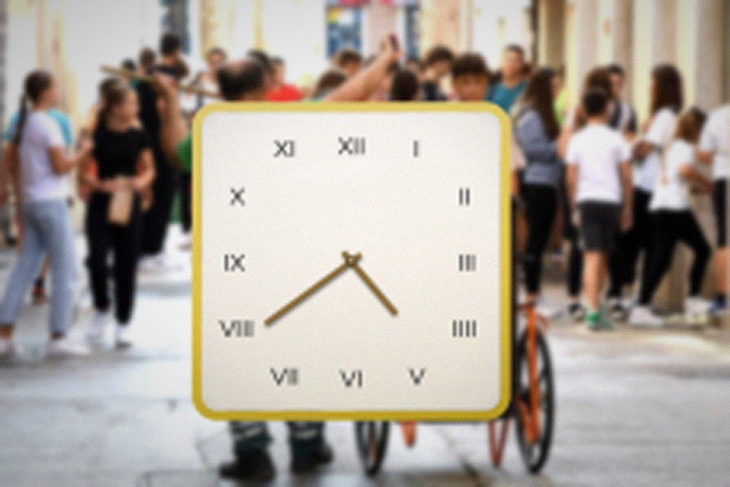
4:39
